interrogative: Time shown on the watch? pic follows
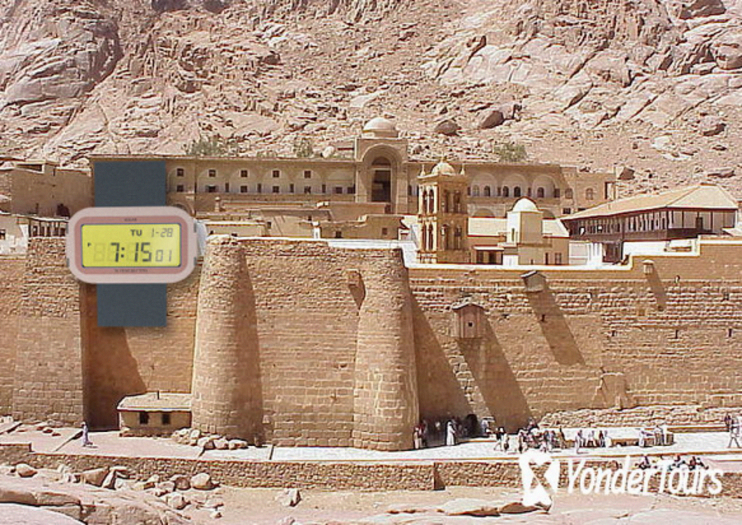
7:15:01
